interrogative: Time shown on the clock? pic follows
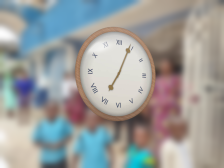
7:04
